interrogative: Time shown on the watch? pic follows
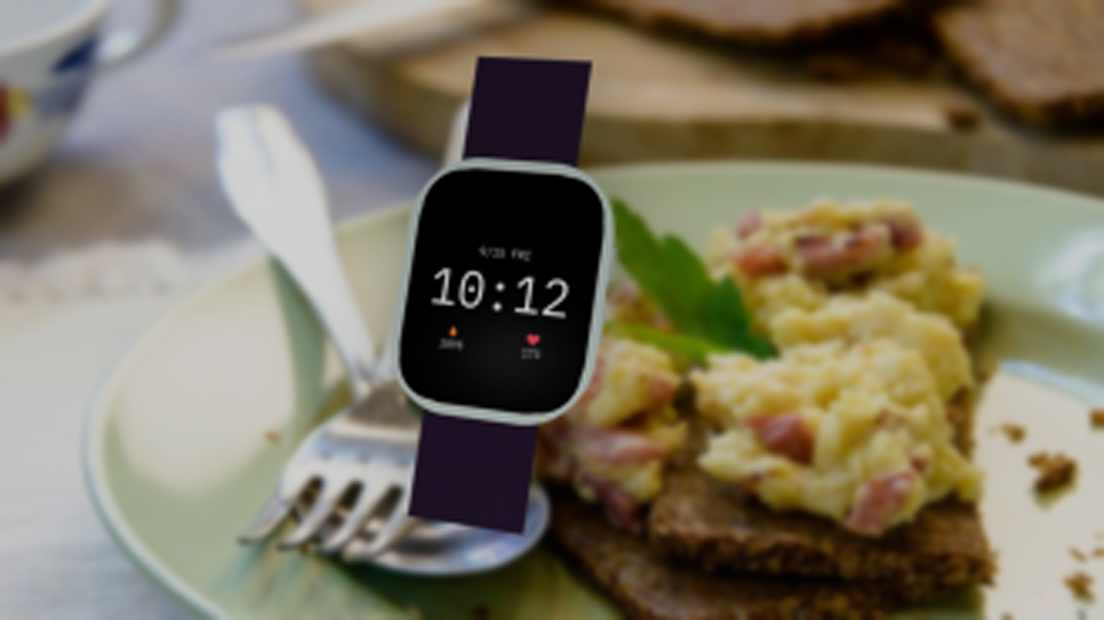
10:12
